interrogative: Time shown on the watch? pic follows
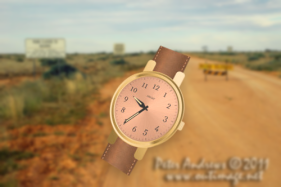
9:35
